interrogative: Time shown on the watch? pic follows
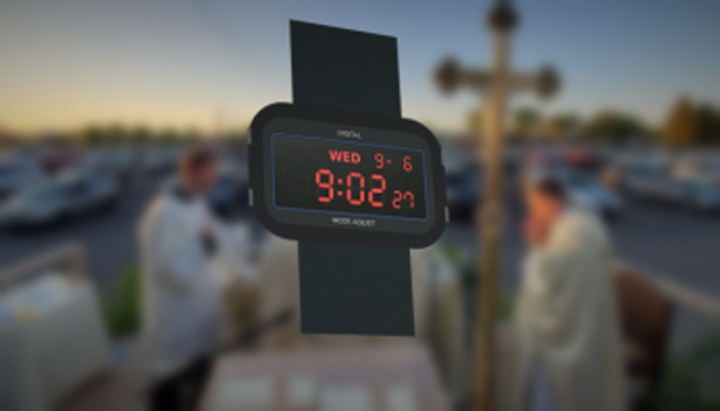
9:02:27
